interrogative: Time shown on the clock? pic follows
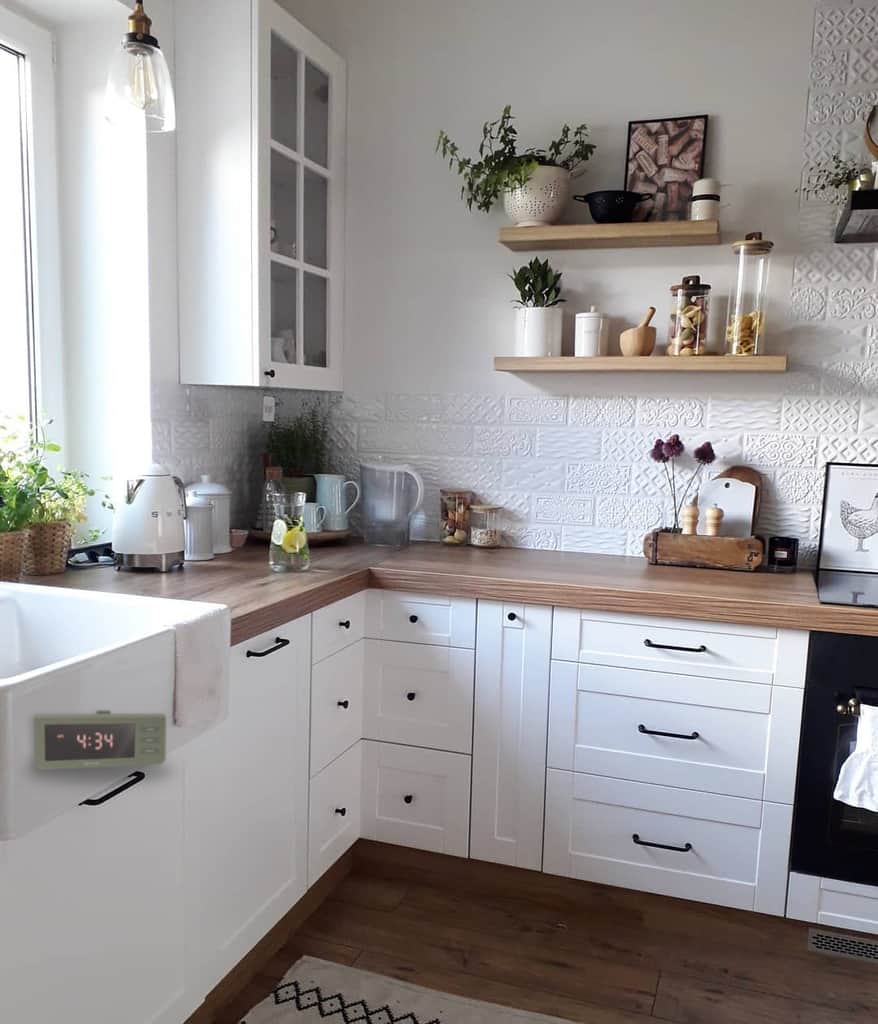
4:34
